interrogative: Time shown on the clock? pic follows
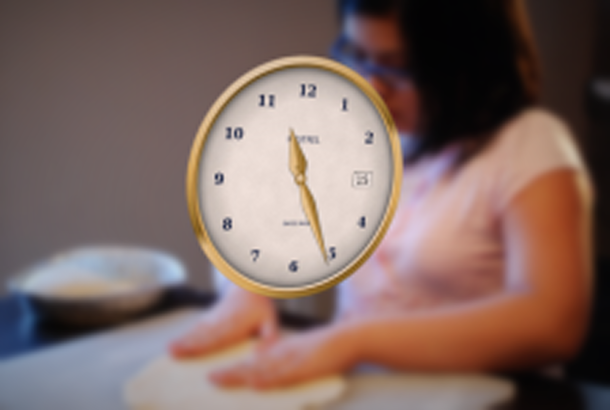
11:26
